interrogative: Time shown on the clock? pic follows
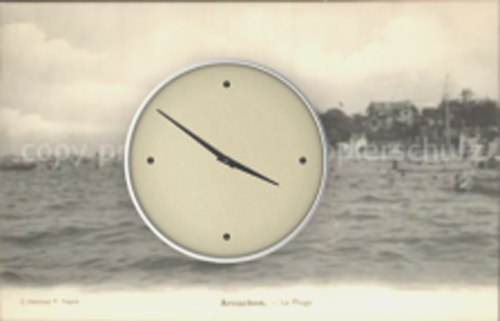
3:51
